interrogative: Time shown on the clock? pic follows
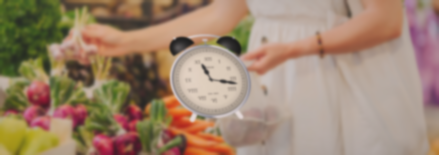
11:17
